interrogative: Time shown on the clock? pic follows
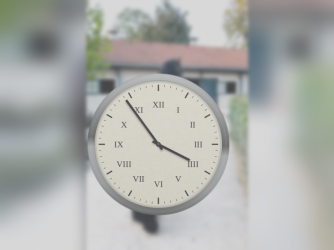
3:54
